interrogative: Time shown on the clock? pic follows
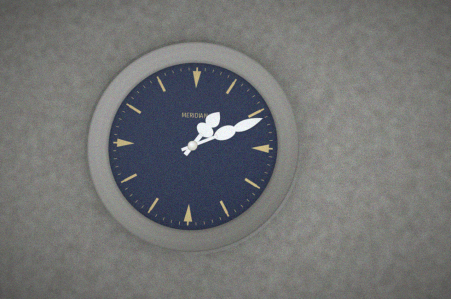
1:11
